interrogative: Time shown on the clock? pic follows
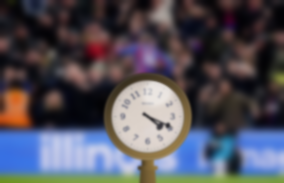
4:19
